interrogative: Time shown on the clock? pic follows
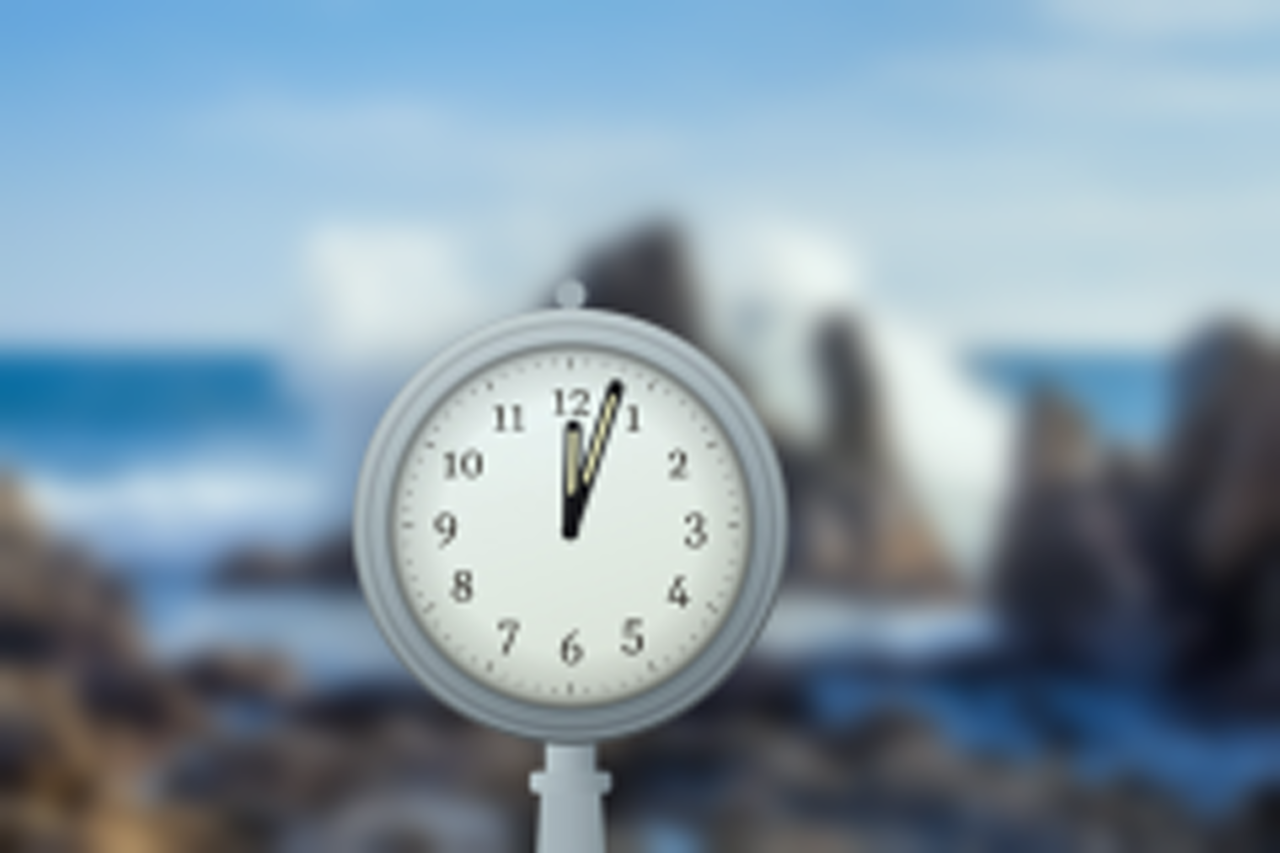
12:03
